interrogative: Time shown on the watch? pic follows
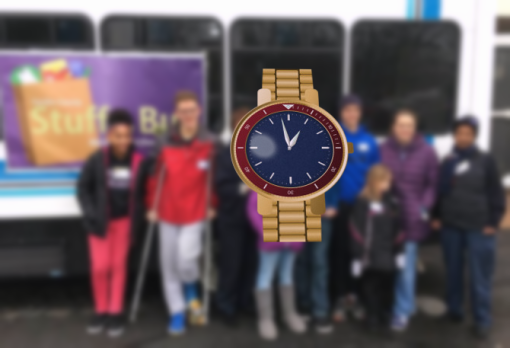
12:58
